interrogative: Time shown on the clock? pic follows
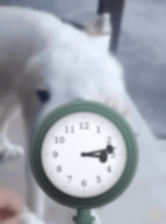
3:13
